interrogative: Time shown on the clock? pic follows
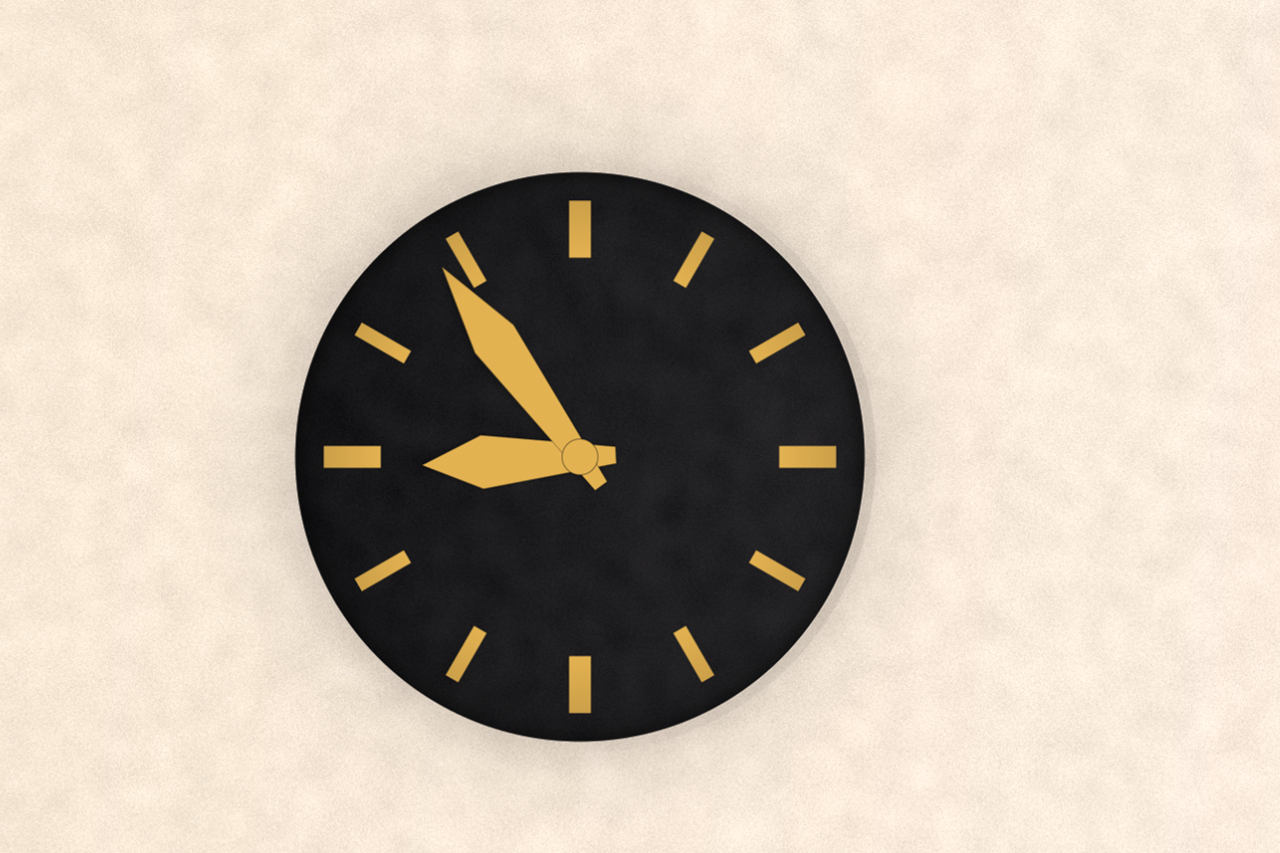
8:54
